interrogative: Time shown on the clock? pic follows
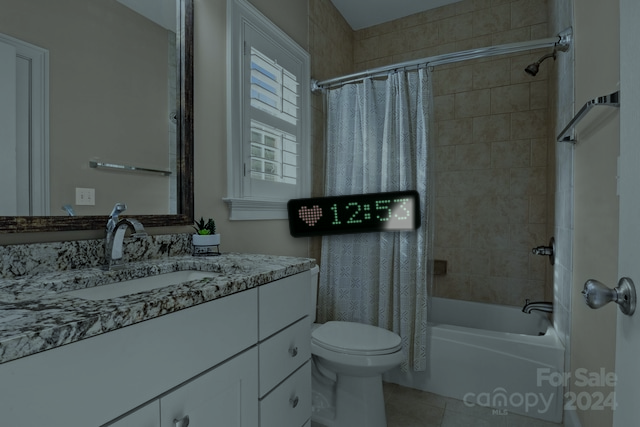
12:53
